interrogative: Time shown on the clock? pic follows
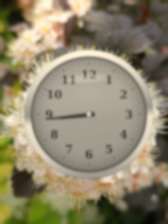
8:44
